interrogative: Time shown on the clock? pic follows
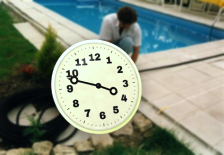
3:48
